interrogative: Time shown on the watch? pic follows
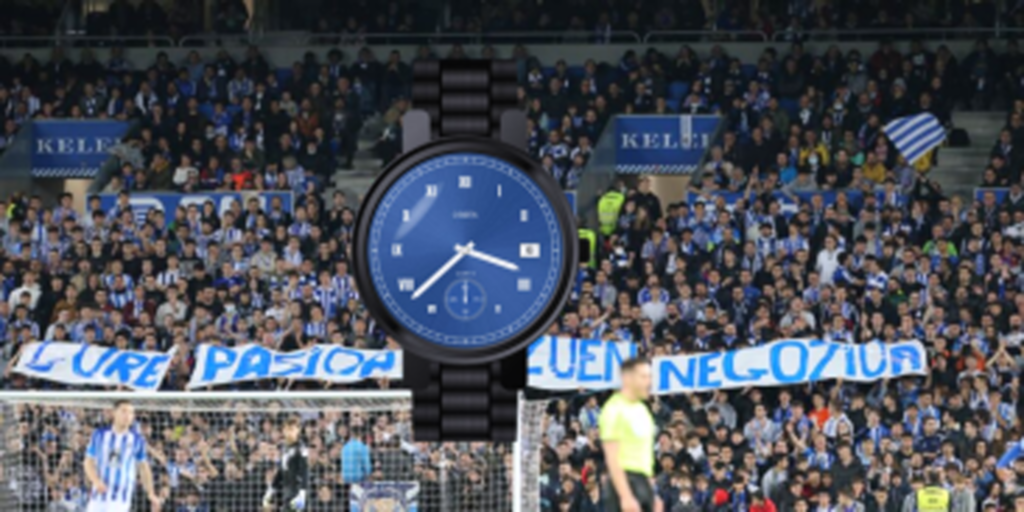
3:38
